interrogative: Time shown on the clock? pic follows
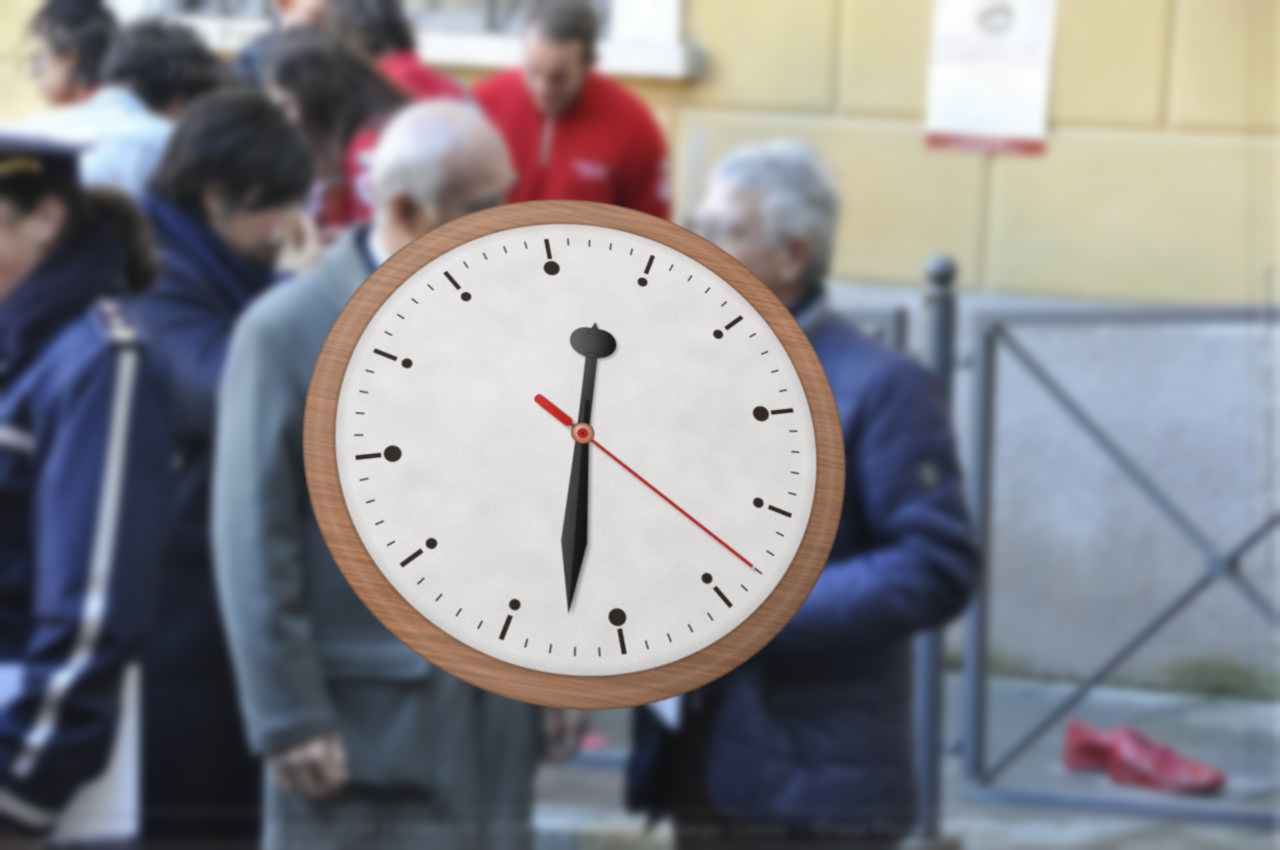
12:32:23
